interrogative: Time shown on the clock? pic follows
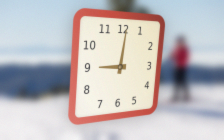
9:01
